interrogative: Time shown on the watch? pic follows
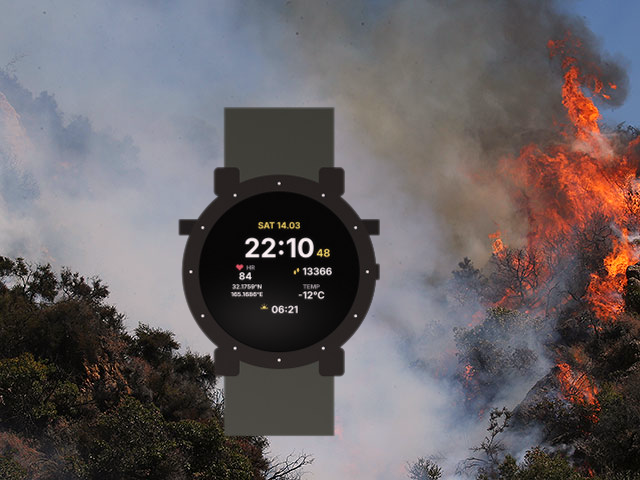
22:10:48
